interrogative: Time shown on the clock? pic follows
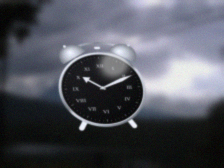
10:11
